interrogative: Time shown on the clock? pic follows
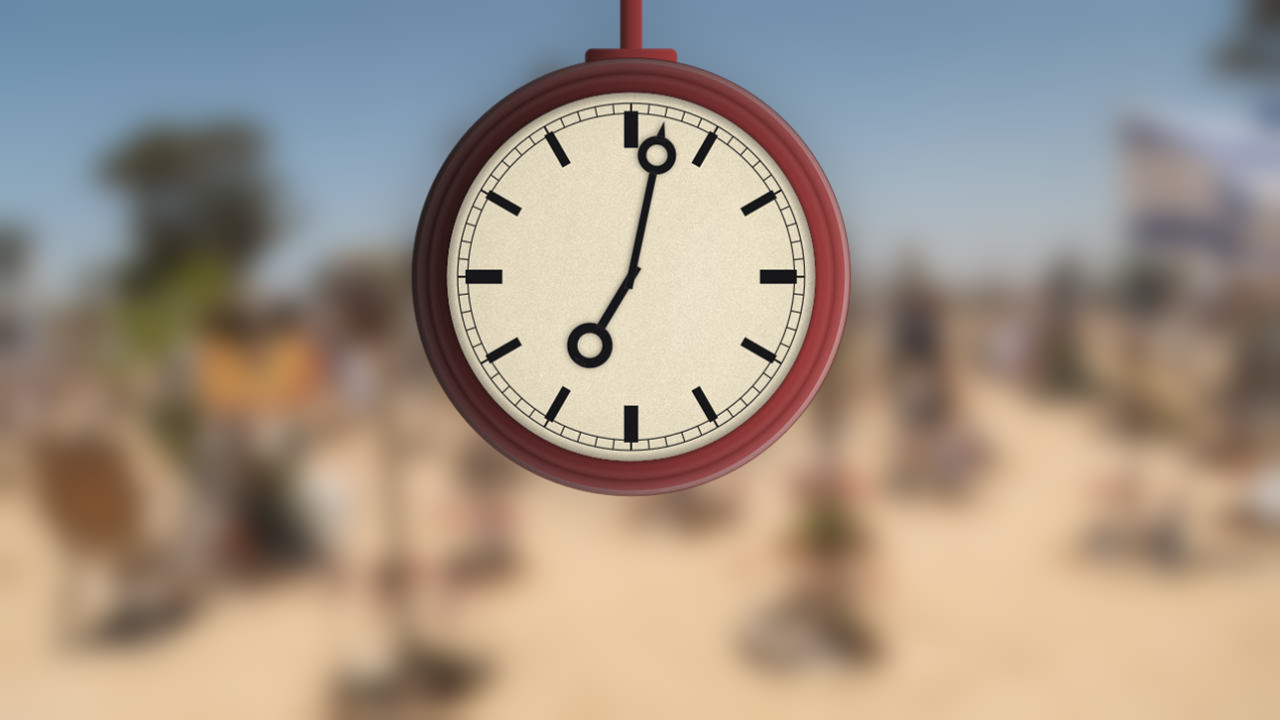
7:02
